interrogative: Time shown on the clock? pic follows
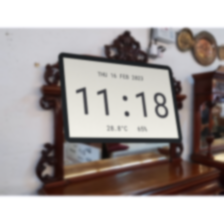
11:18
